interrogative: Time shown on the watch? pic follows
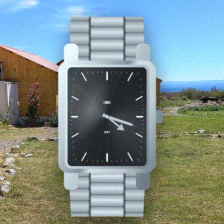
4:18
